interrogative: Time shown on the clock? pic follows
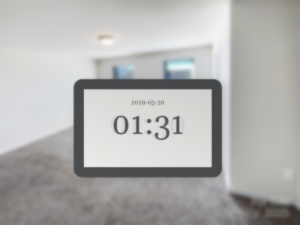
1:31
